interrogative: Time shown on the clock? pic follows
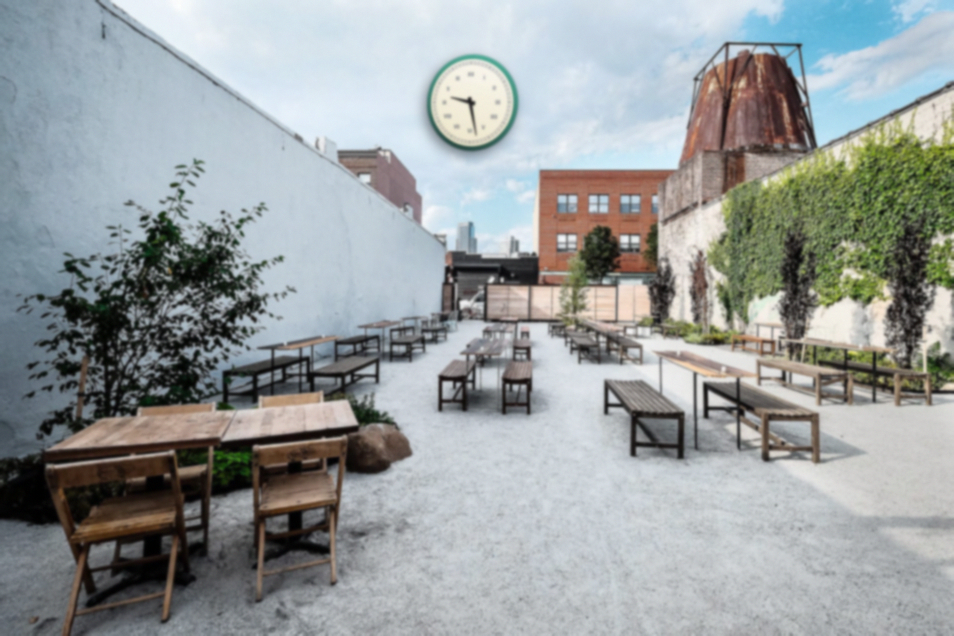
9:28
